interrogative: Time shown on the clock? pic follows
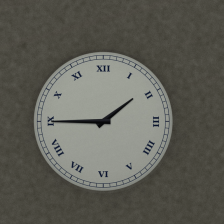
1:45
